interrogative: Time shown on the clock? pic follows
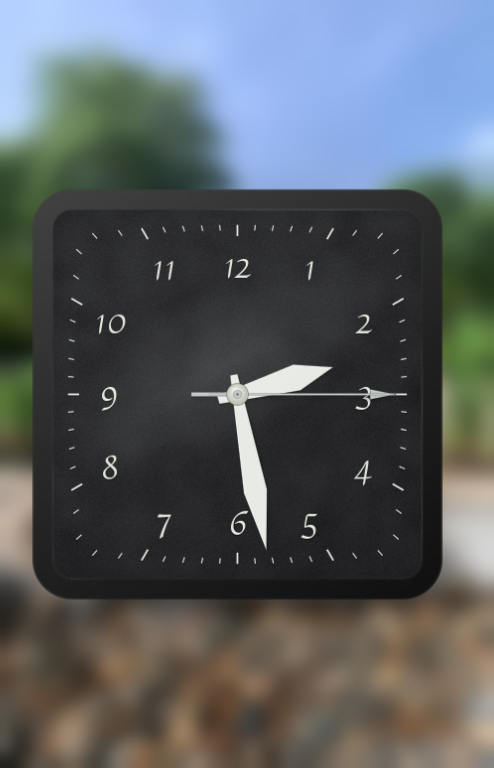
2:28:15
